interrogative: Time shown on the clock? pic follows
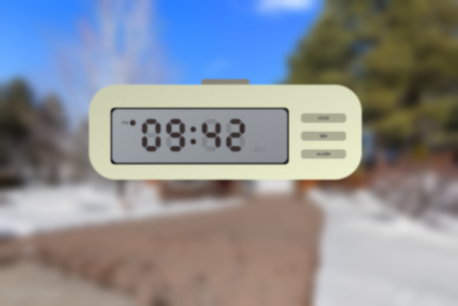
9:42
